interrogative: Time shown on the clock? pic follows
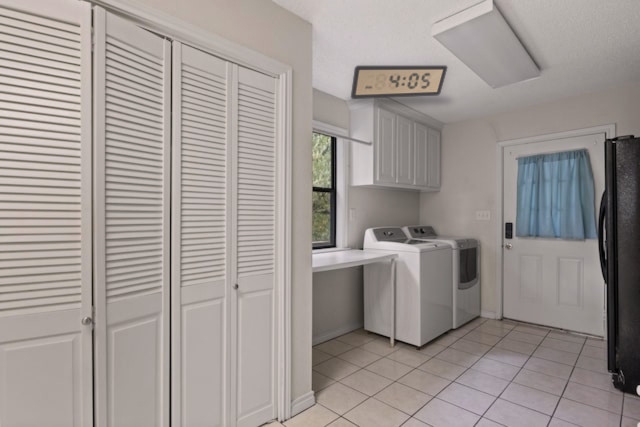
4:05
